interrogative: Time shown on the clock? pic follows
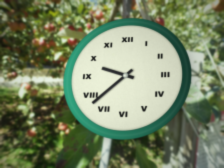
9:38
